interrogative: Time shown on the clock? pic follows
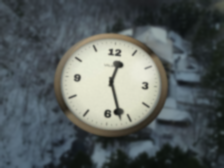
12:27
